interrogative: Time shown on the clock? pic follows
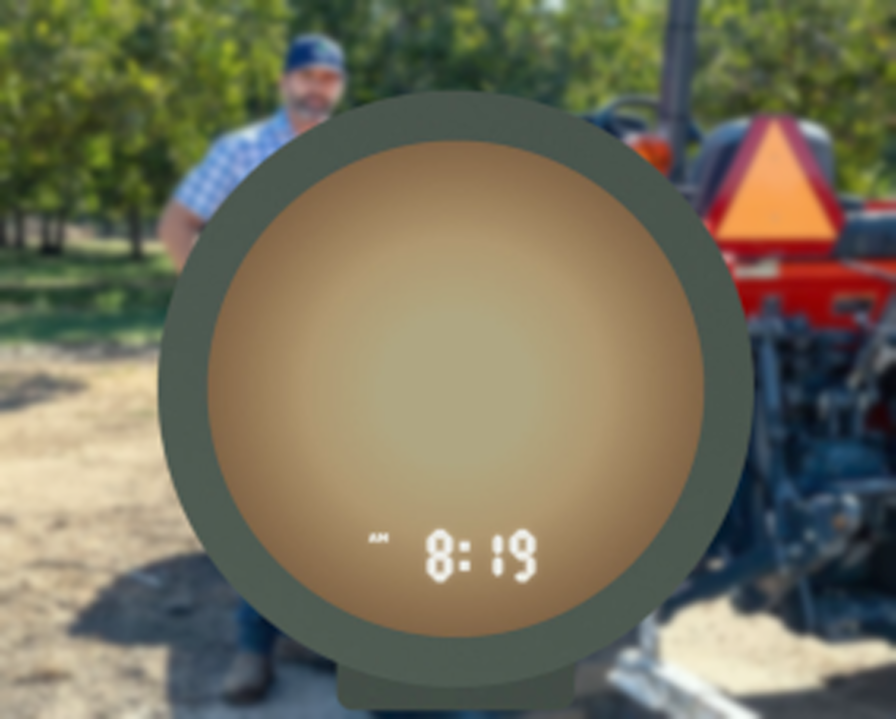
8:19
